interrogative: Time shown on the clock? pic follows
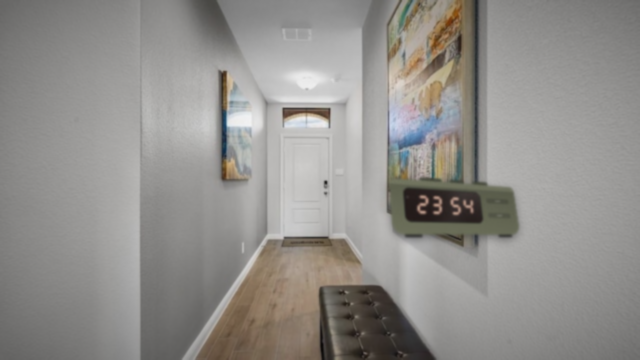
23:54
